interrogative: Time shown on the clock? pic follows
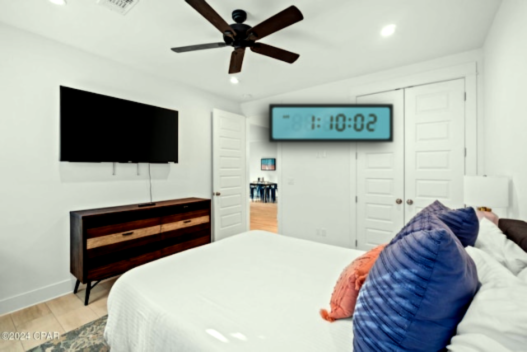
1:10:02
